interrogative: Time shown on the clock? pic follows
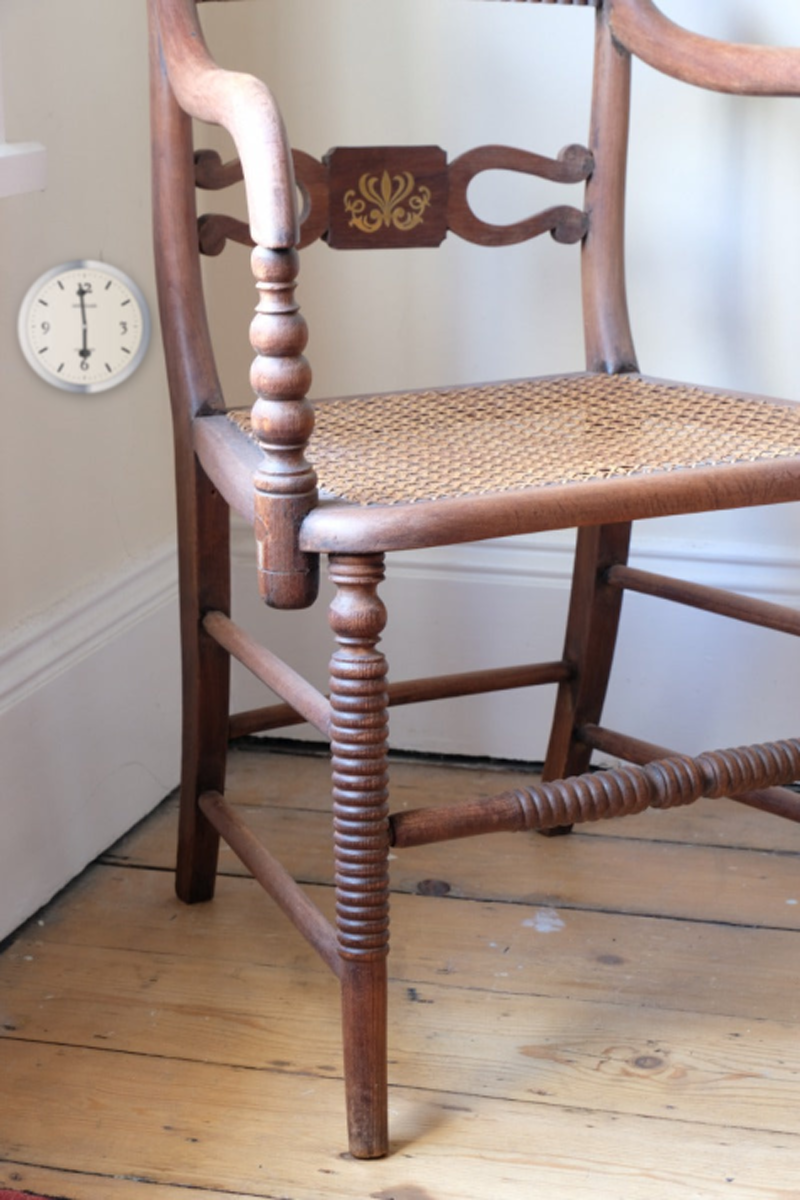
5:59
